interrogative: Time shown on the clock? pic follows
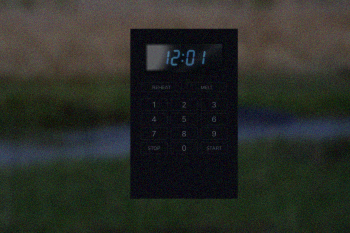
12:01
